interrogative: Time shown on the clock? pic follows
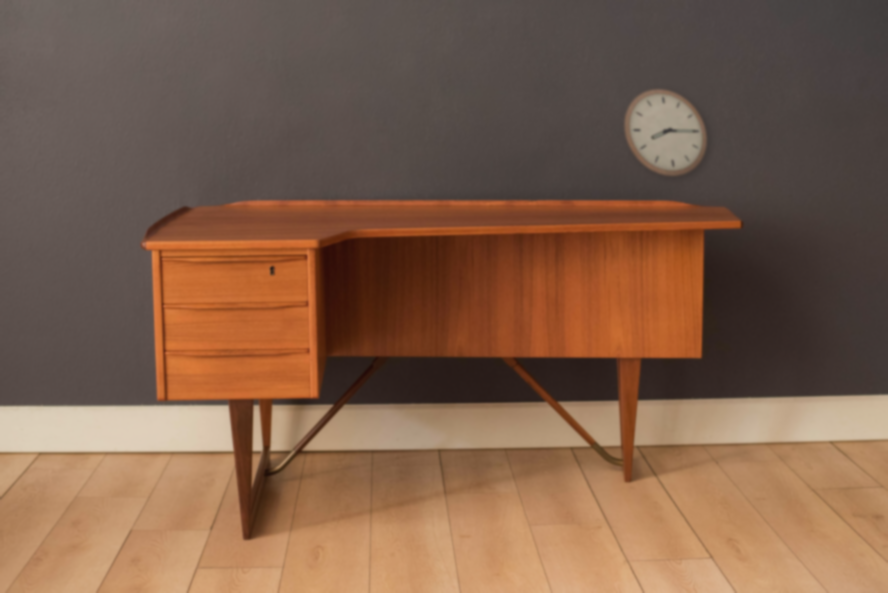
8:15
